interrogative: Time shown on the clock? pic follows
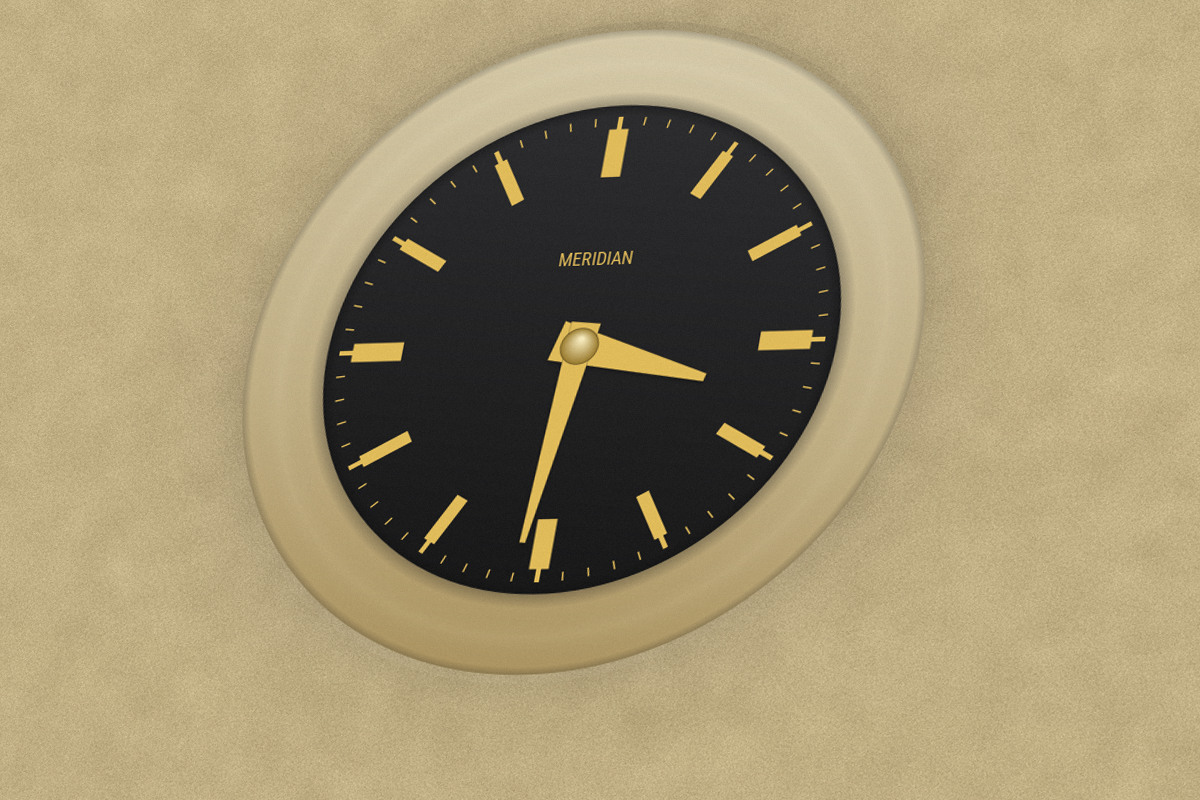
3:31
